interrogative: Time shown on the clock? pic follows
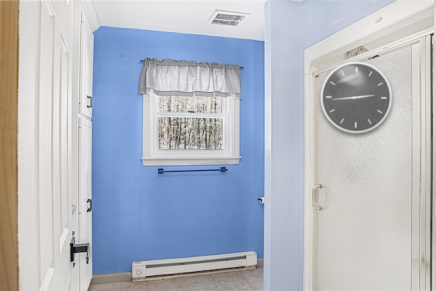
2:44
